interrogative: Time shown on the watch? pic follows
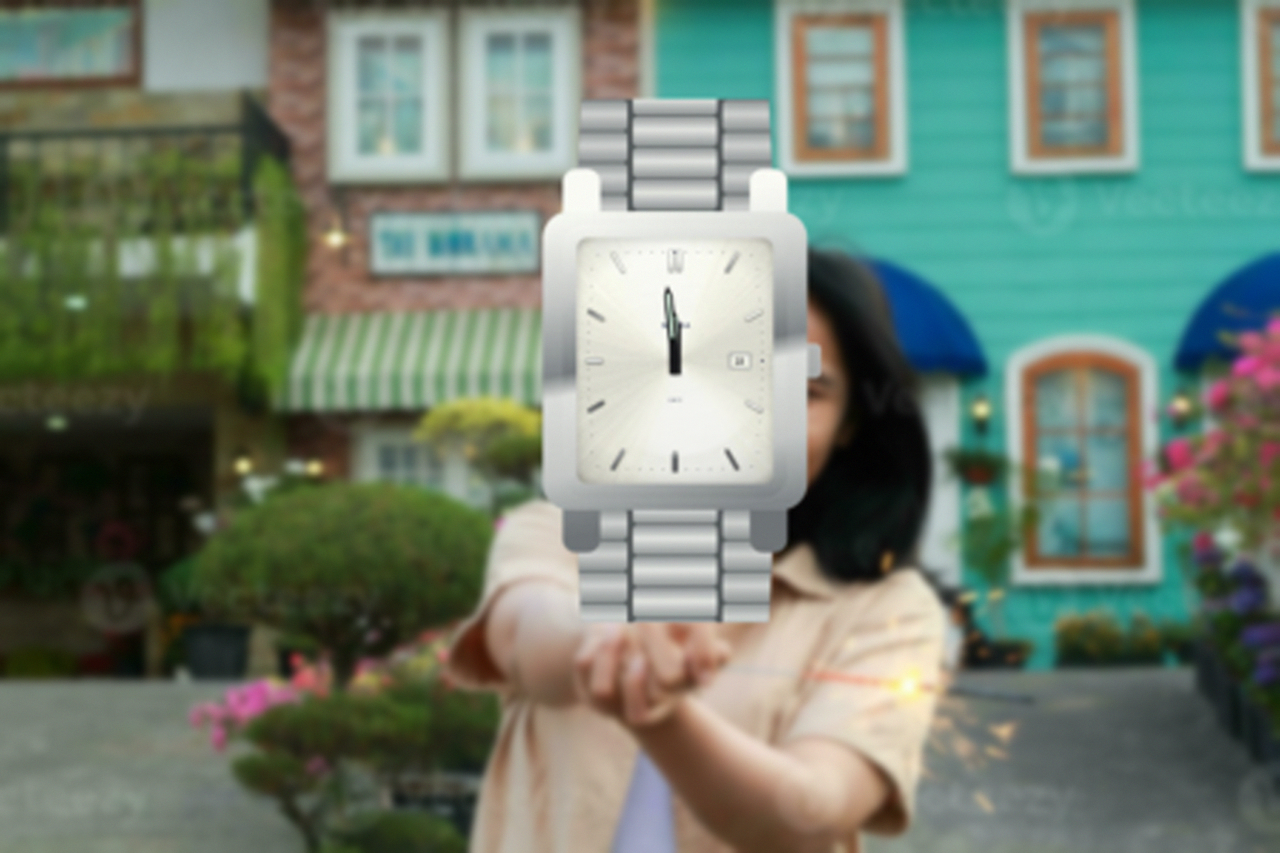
11:59
